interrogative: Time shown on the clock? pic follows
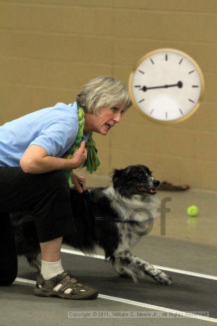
2:44
